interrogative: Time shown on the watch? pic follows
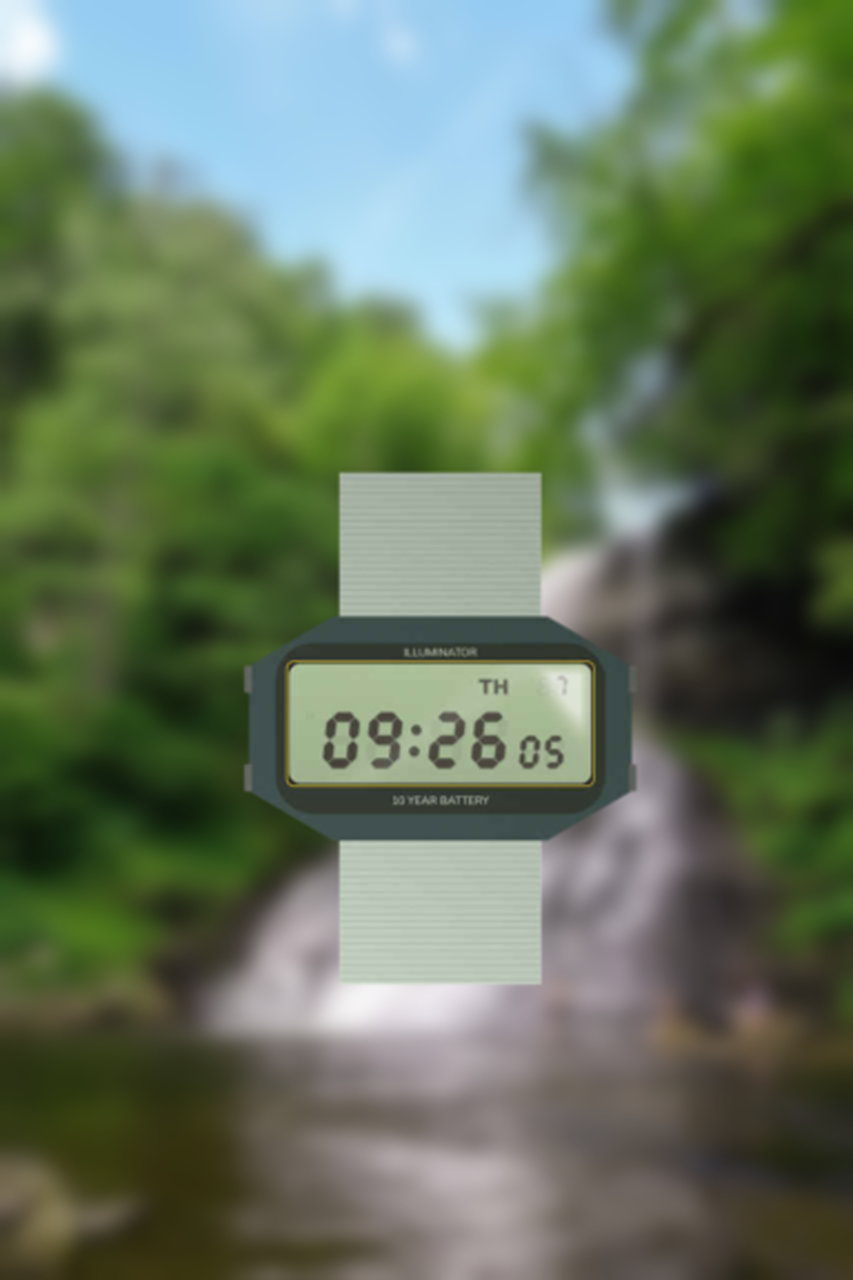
9:26:05
